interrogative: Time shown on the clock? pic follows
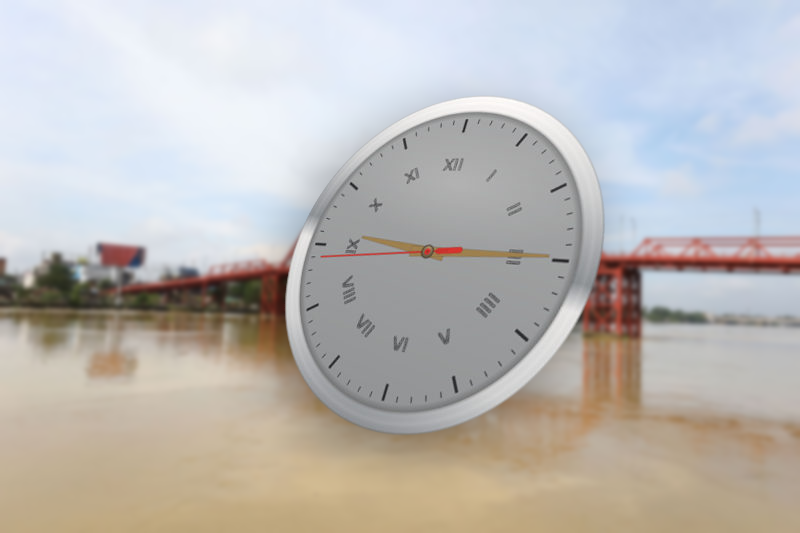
9:14:44
